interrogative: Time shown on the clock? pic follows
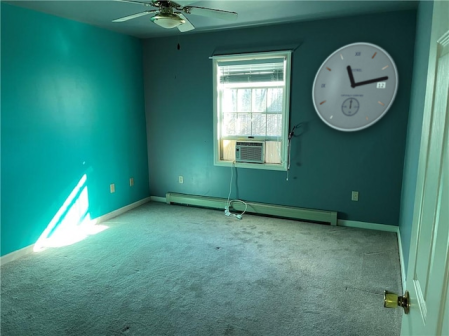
11:13
